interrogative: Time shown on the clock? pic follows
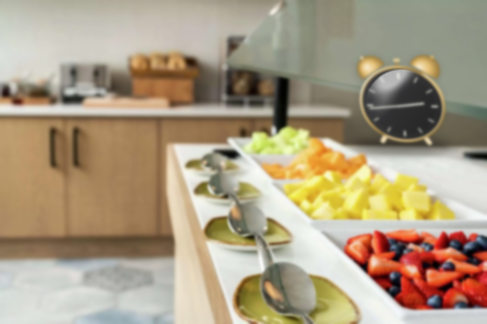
2:44
